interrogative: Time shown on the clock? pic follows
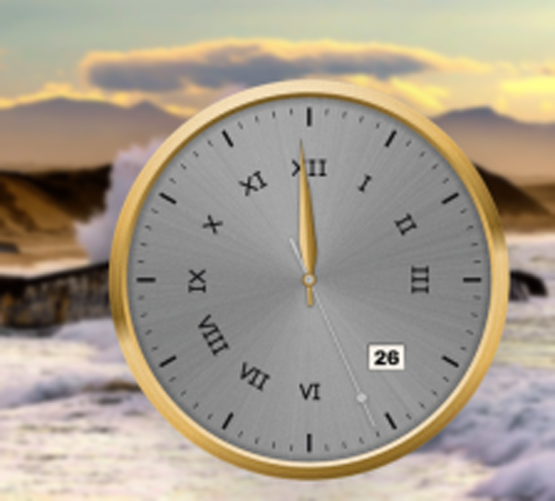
11:59:26
